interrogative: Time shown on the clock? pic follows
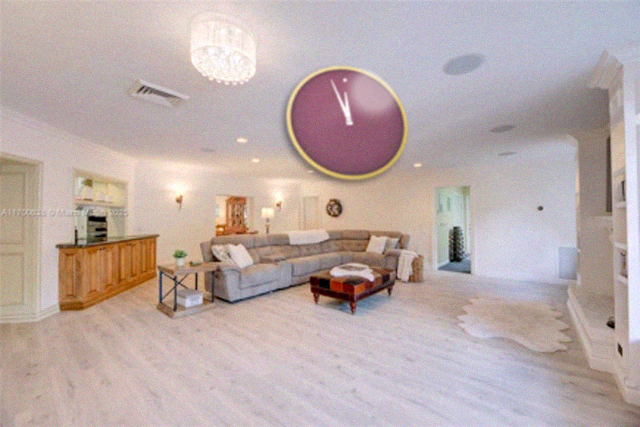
11:57
